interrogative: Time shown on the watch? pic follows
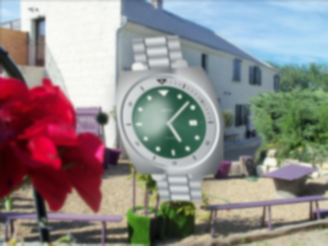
5:08
